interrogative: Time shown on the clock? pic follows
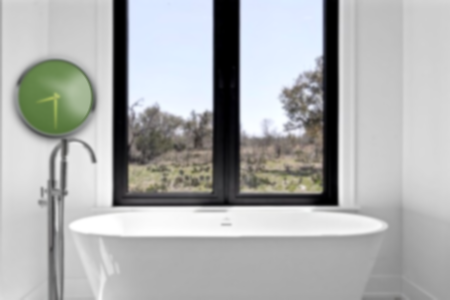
8:30
